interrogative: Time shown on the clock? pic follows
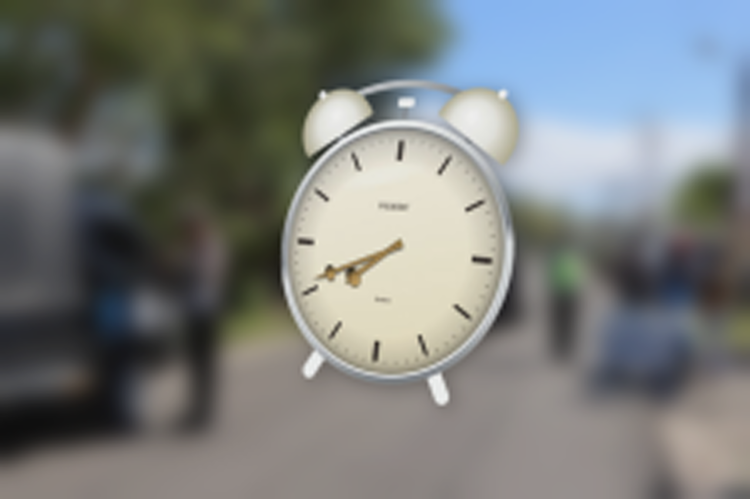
7:41
